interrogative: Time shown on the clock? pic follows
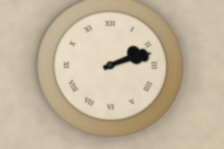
2:12
